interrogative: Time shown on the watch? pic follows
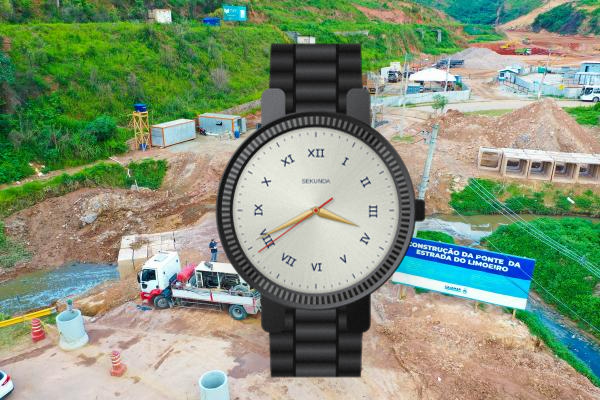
3:40:39
